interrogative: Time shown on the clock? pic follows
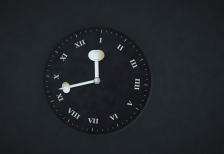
12:47
